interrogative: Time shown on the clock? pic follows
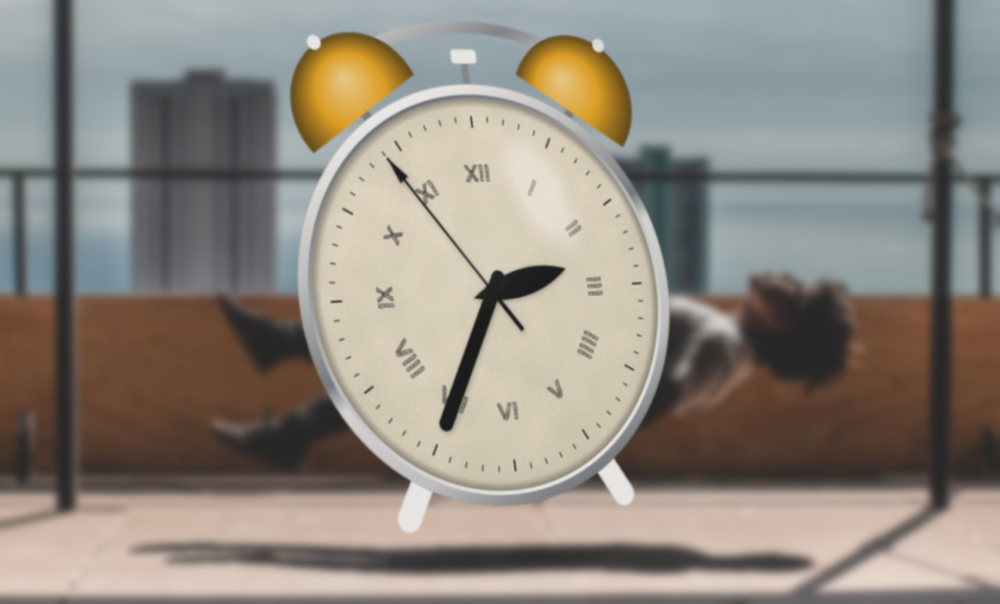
2:34:54
